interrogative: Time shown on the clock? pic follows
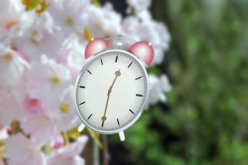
12:30
